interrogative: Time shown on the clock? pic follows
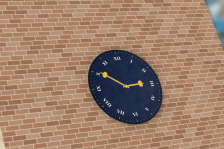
2:51
